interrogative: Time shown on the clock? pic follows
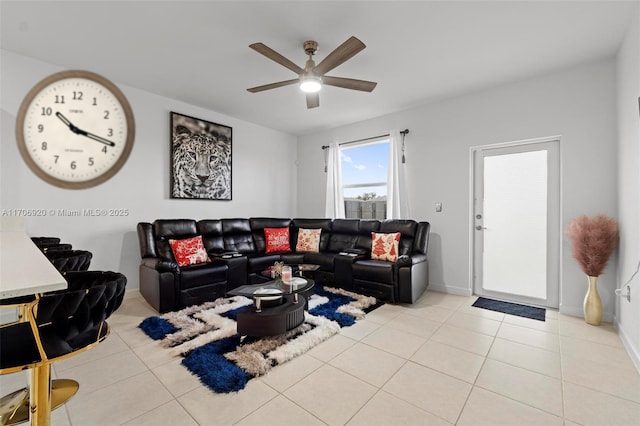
10:18
